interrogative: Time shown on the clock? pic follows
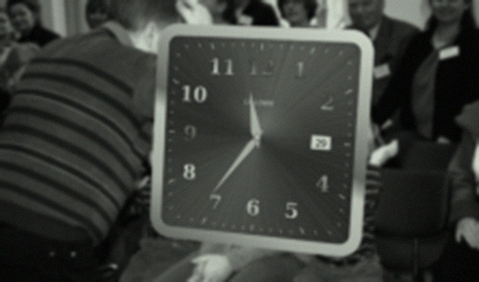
11:36
